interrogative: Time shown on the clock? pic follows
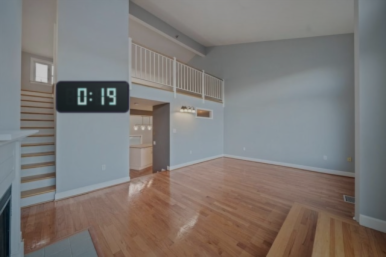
0:19
